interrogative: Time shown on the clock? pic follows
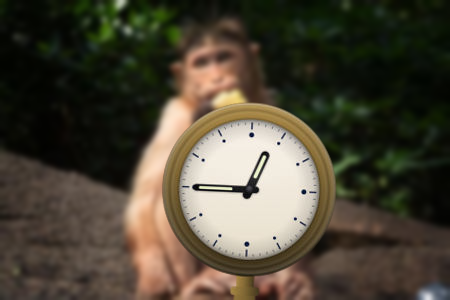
12:45
